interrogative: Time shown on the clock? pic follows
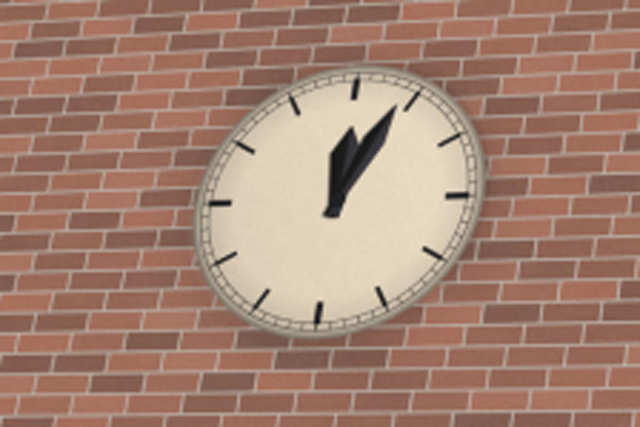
12:04
